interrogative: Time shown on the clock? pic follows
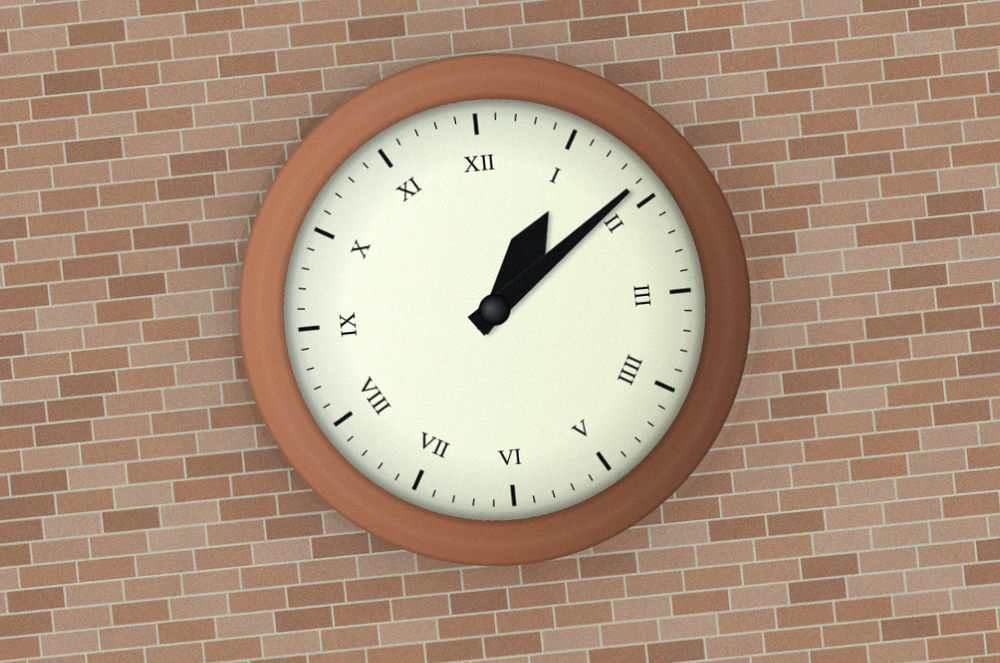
1:09
